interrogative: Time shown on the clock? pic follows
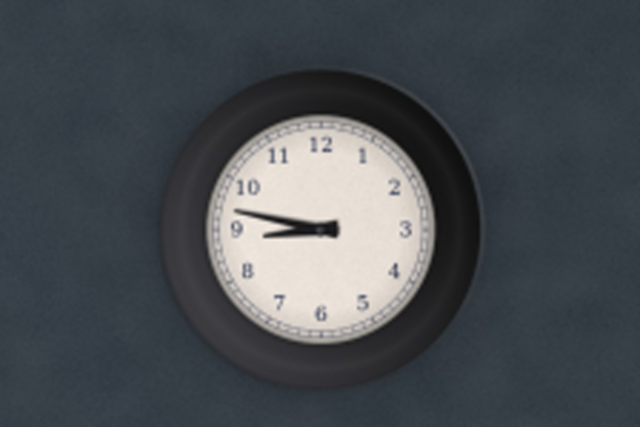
8:47
